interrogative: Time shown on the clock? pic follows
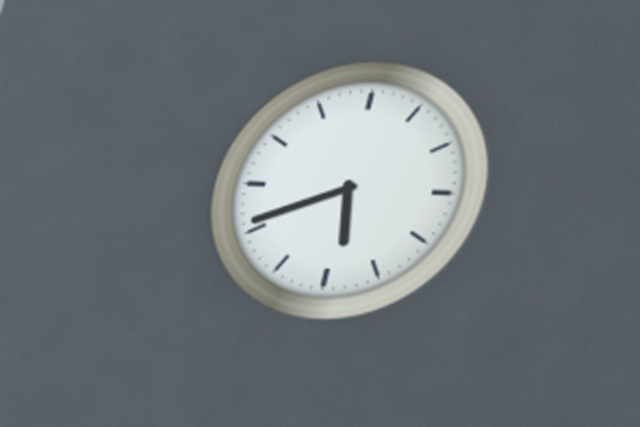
5:41
